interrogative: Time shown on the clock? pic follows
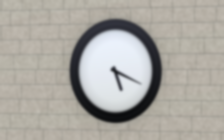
5:19
